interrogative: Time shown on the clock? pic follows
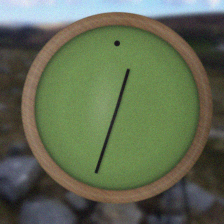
12:33
